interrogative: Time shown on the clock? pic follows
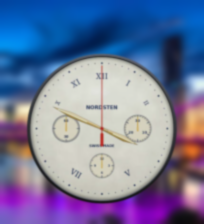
3:49
